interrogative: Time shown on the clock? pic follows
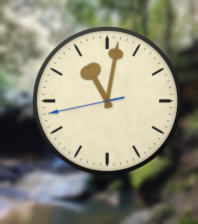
11:01:43
